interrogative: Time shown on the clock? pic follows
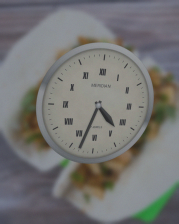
4:33
